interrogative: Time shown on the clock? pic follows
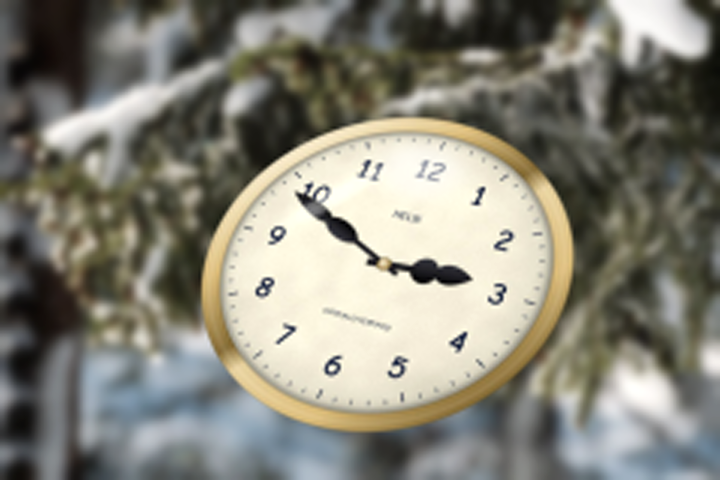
2:49
